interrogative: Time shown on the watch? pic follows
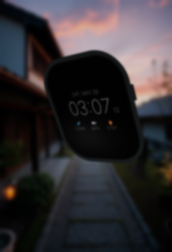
3:07
